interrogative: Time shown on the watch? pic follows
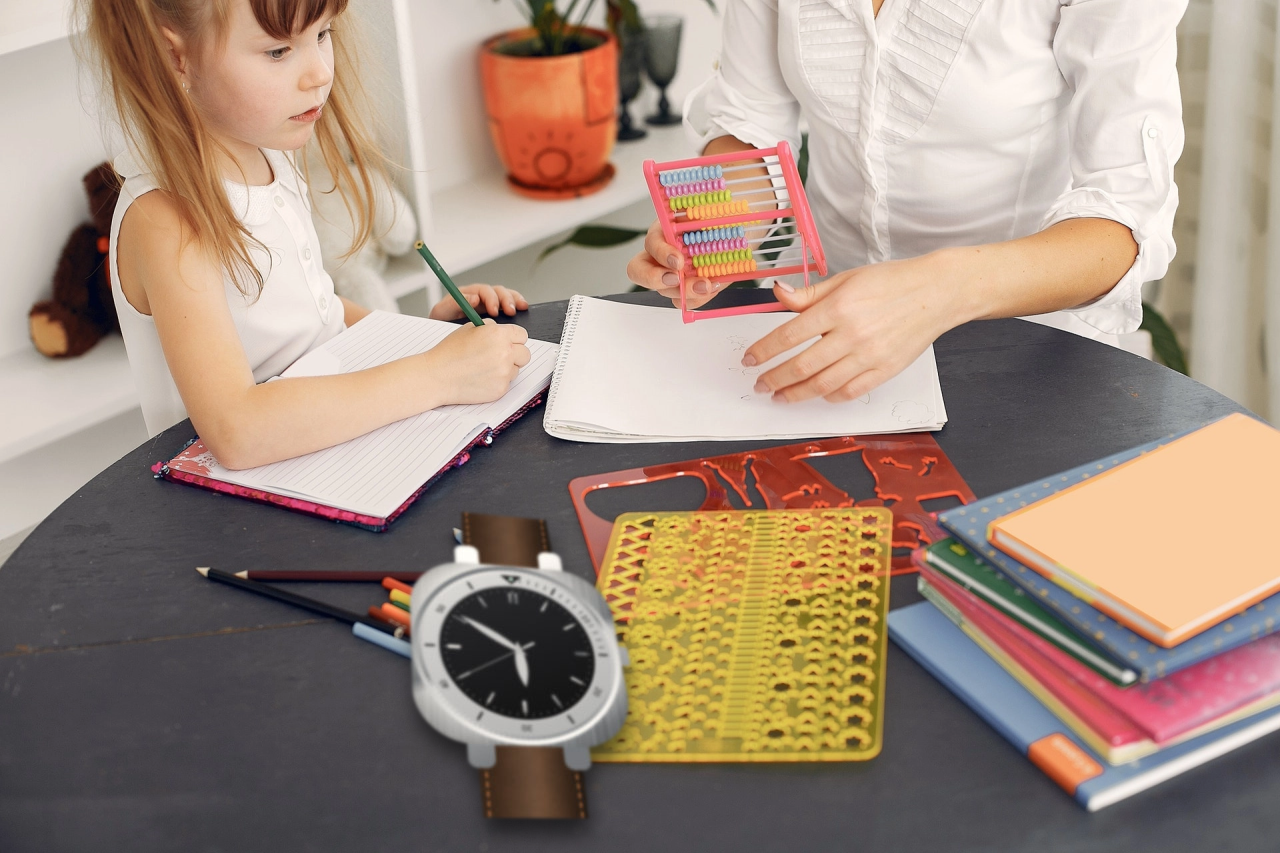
5:50:40
